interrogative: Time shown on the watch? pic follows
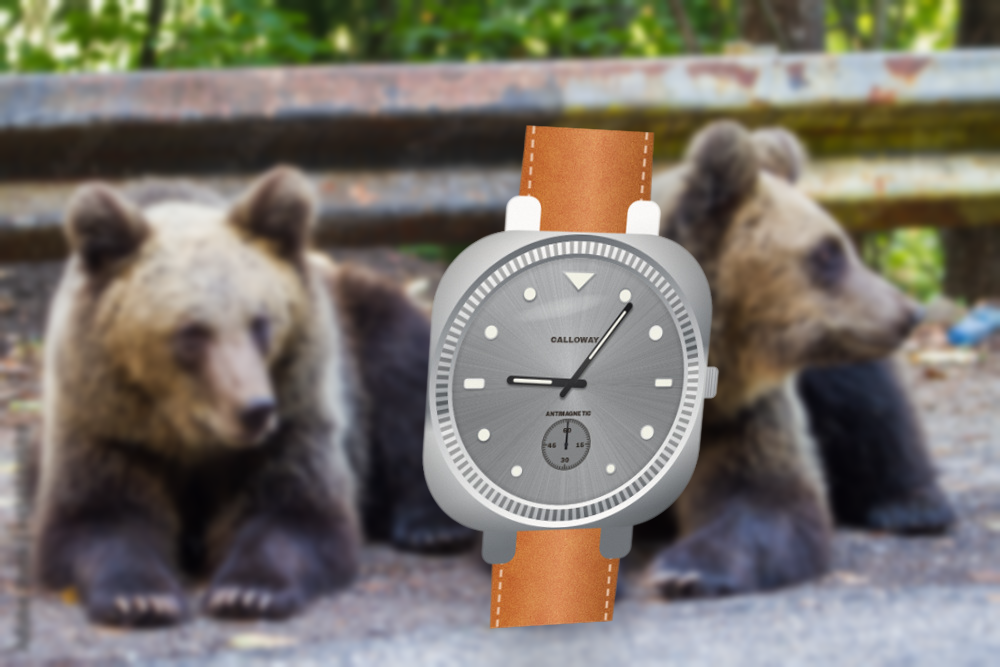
9:06
